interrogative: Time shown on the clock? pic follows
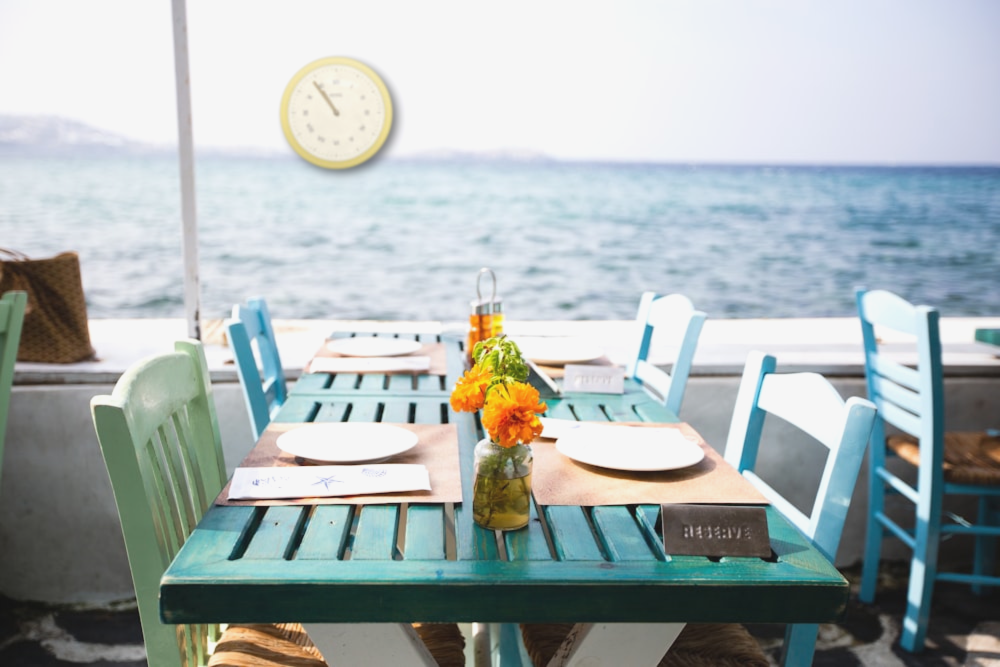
10:54
